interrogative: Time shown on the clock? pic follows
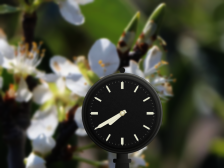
7:40
